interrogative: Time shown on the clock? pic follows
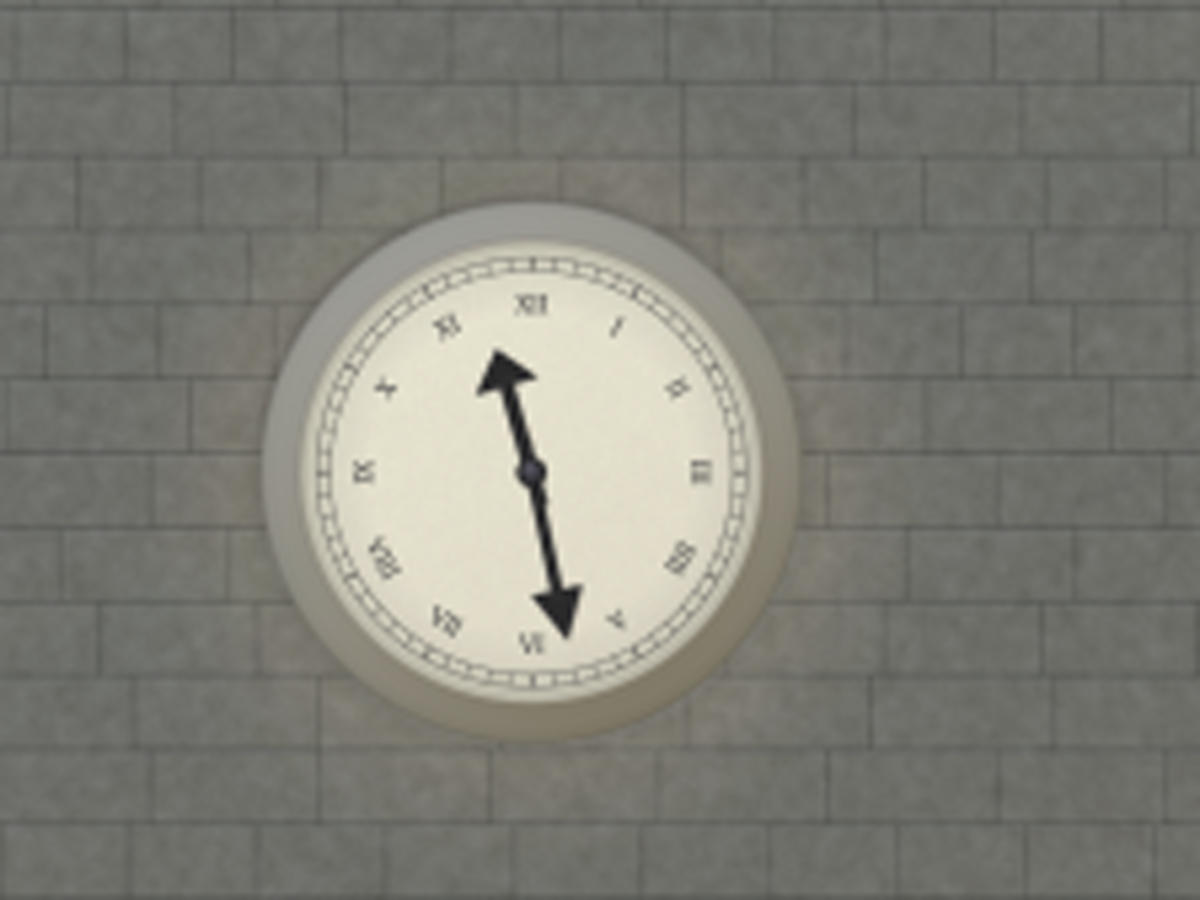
11:28
